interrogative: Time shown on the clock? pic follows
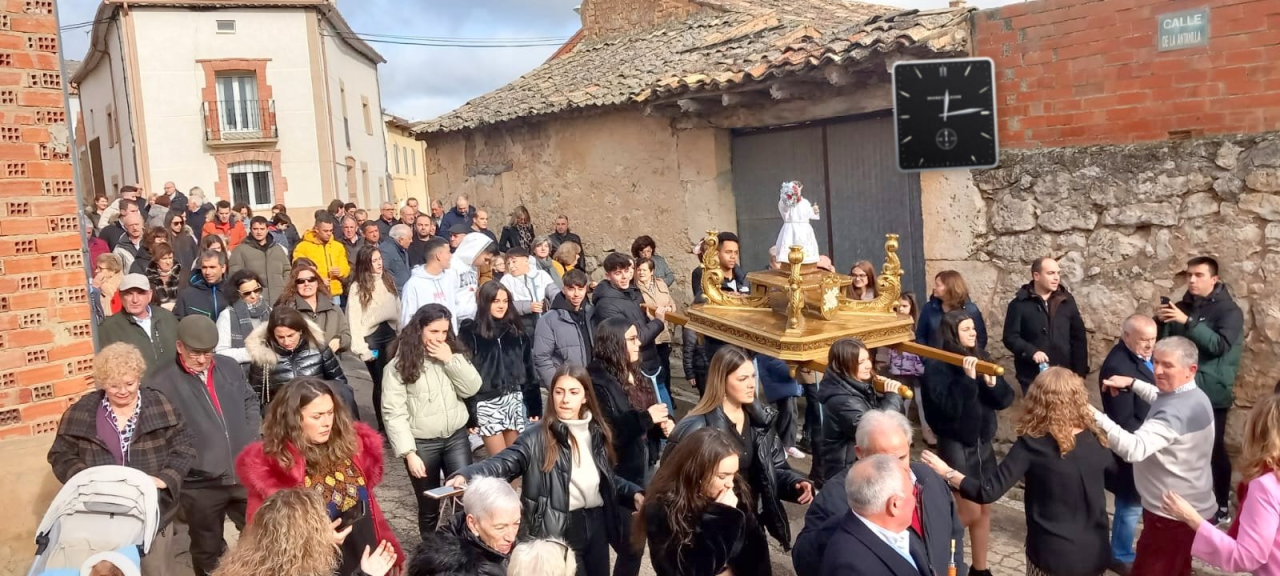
12:14
